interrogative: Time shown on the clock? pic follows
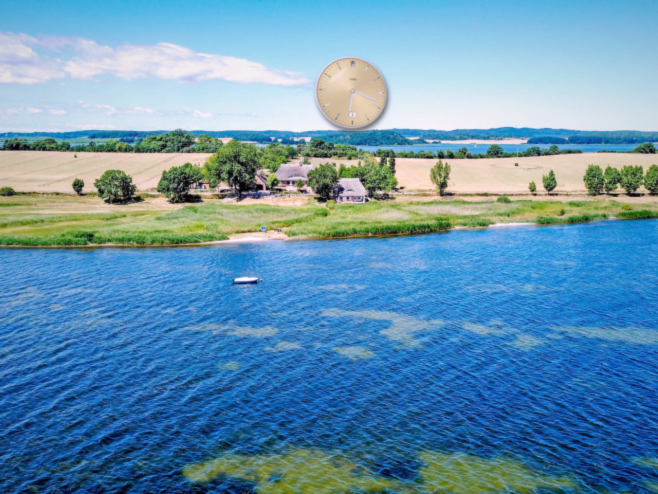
6:18
